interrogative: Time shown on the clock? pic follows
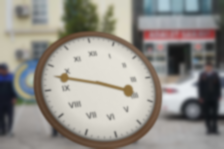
3:48
